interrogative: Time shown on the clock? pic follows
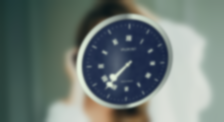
7:37
